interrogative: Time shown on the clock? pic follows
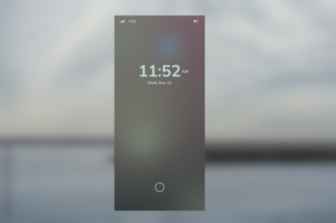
11:52
